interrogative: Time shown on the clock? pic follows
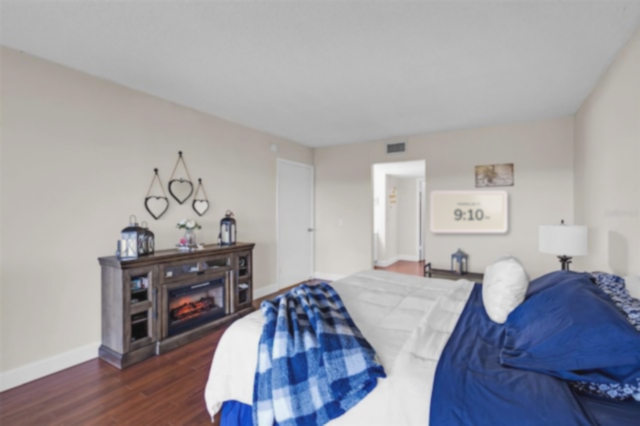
9:10
